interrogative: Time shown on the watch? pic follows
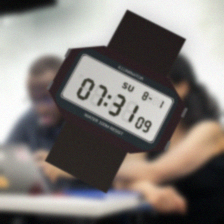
7:31:09
